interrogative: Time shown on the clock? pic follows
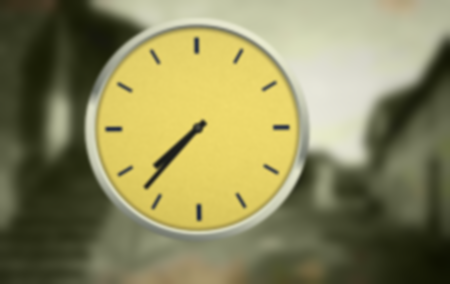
7:37
